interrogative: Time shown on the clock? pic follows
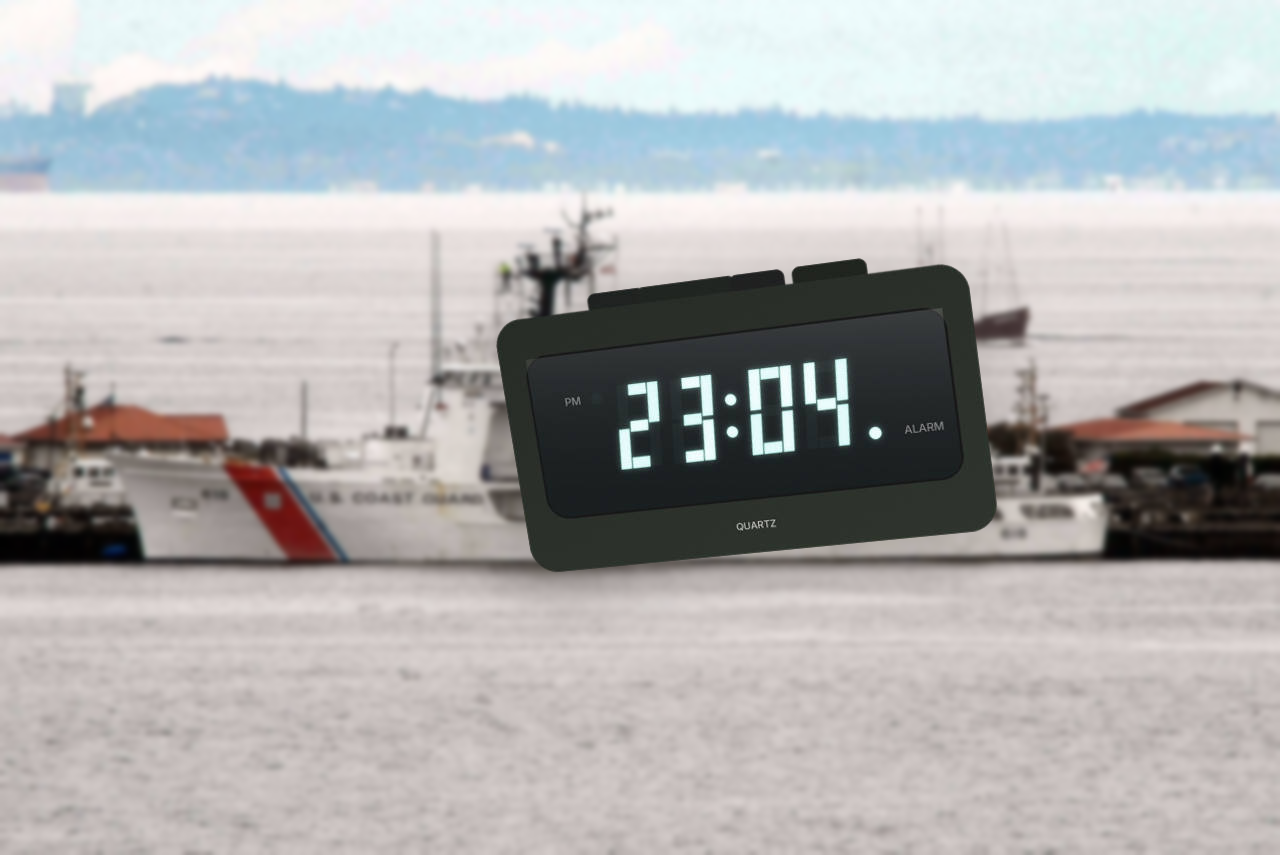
23:04
